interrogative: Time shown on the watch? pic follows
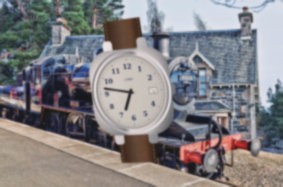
6:47
